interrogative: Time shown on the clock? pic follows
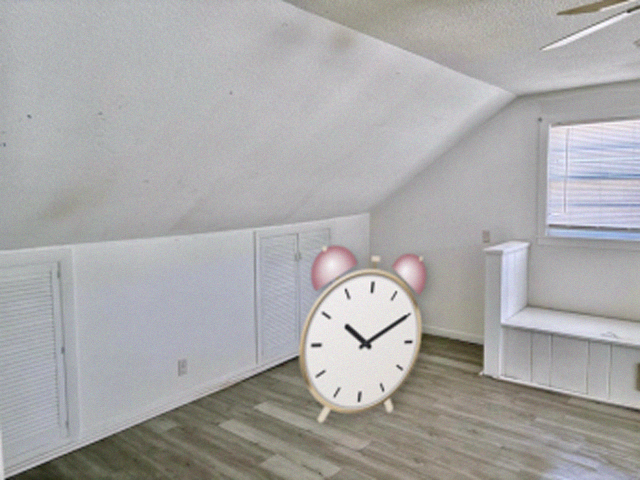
10:10
